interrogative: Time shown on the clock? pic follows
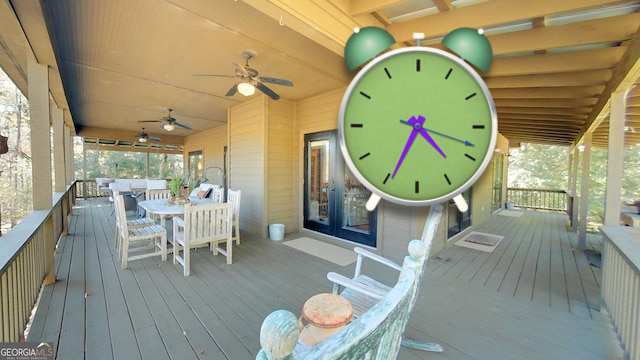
4:34:18
